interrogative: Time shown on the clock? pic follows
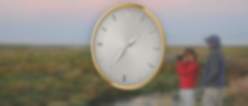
1:36
